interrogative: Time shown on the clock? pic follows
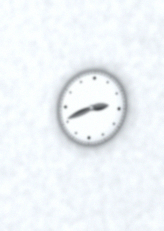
2:41
